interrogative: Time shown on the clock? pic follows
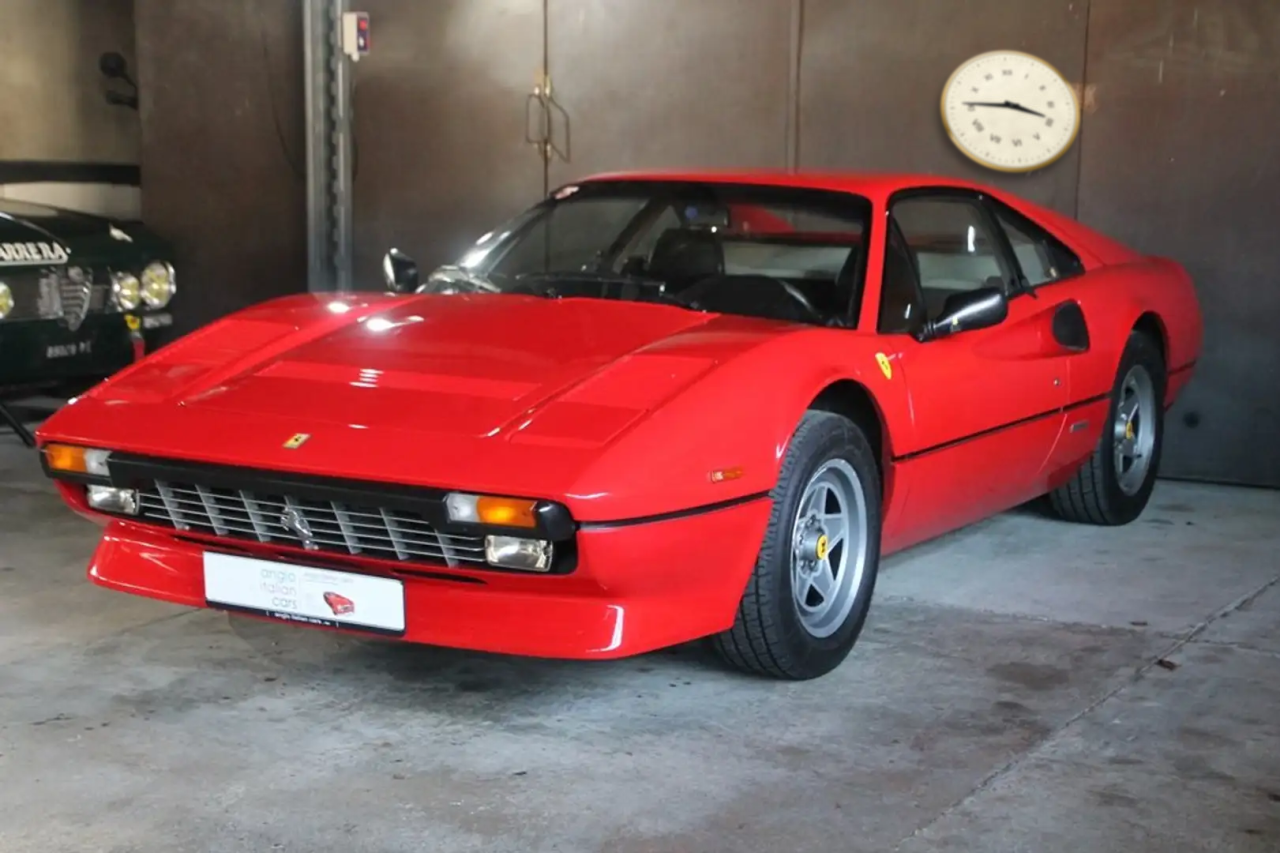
3:46
